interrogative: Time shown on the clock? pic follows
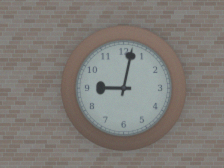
9:02
